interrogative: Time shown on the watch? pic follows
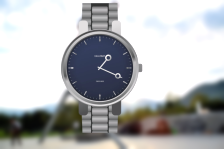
1:19
